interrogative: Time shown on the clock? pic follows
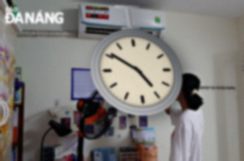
4:51
